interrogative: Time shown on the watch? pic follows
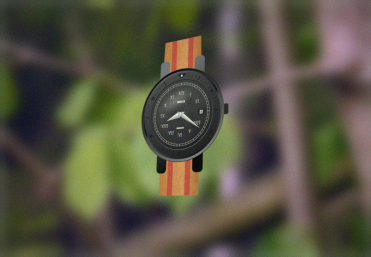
8:21
